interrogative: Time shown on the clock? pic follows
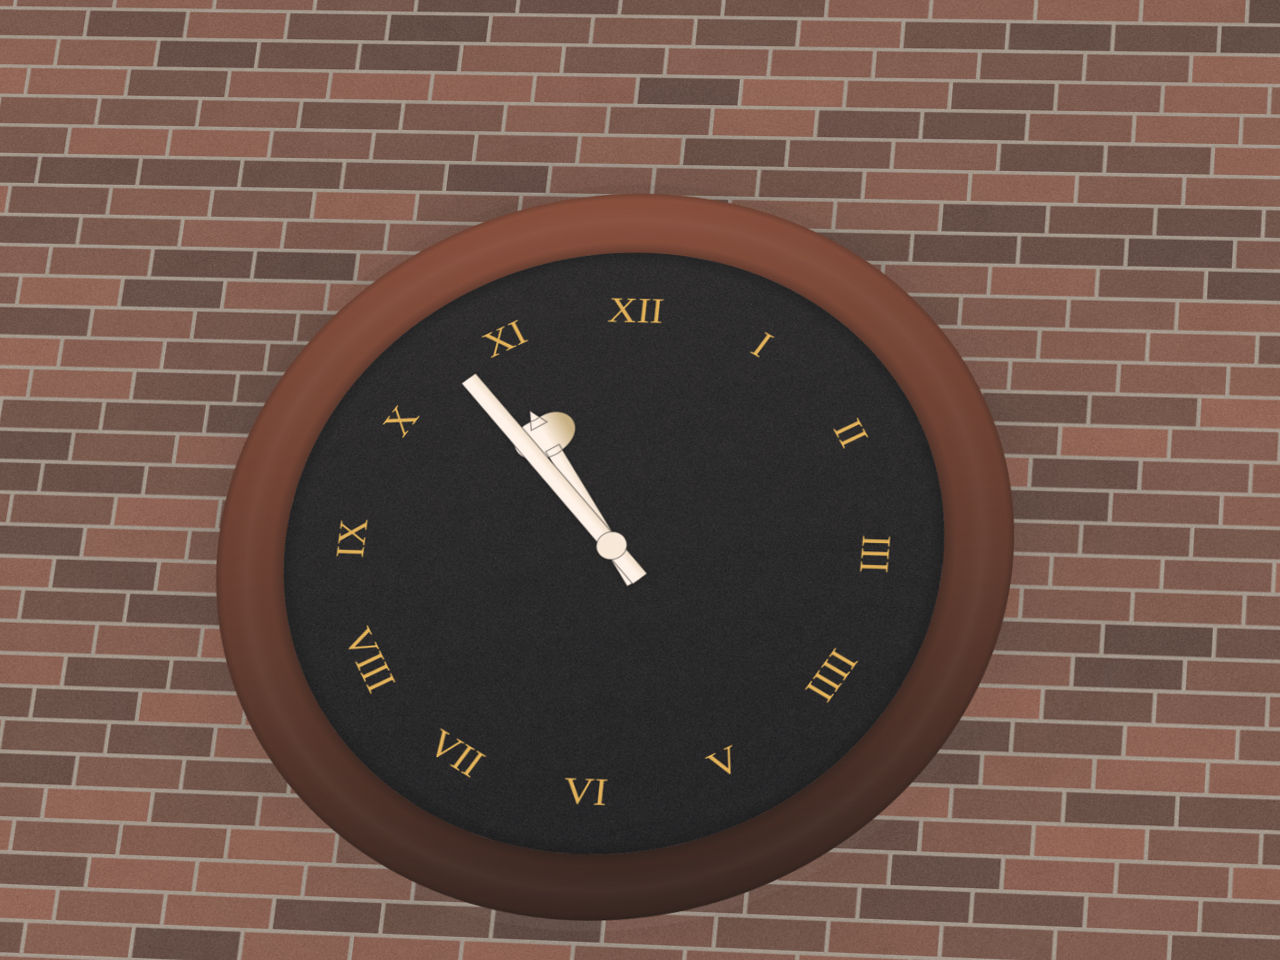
10:53
